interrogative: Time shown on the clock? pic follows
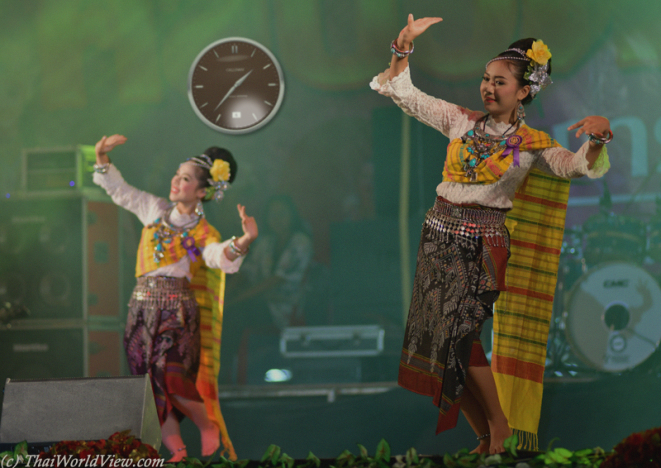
1:37
